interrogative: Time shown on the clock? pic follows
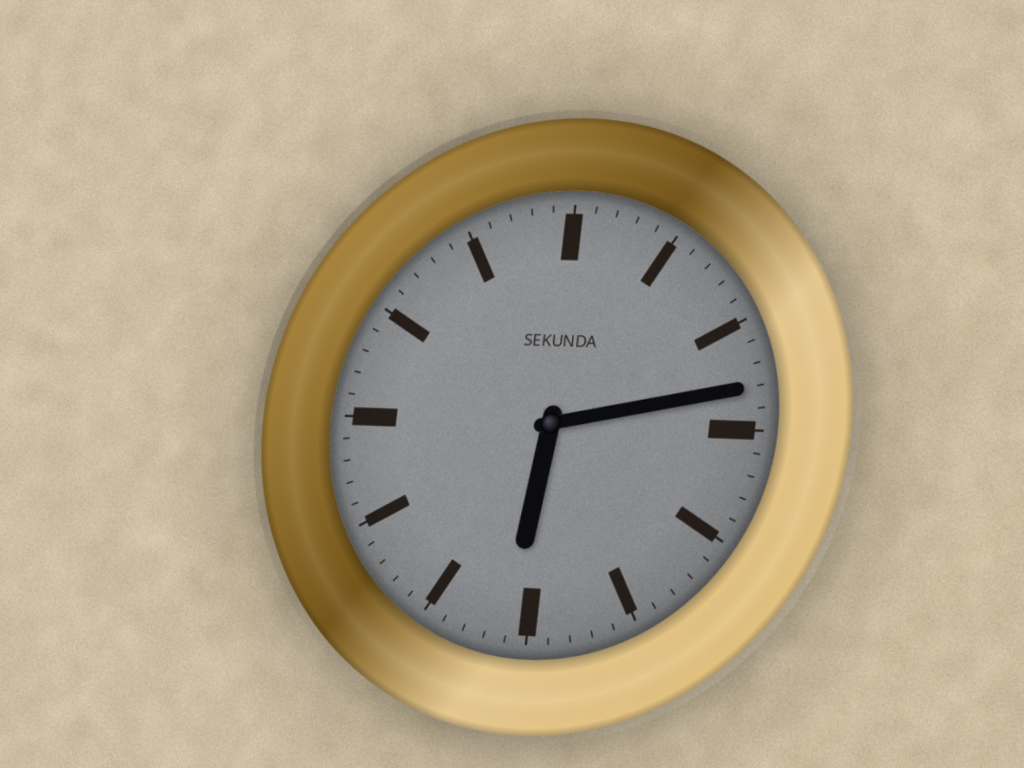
6:13
